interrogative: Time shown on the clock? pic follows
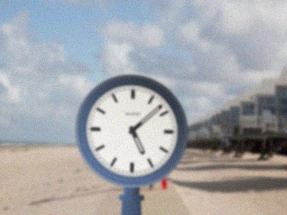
5:08
